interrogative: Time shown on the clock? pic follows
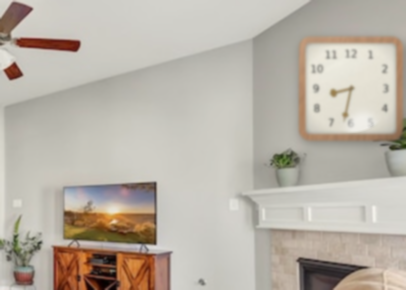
8:32
